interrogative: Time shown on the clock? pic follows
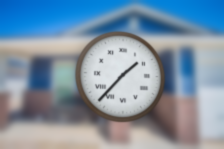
1:37
